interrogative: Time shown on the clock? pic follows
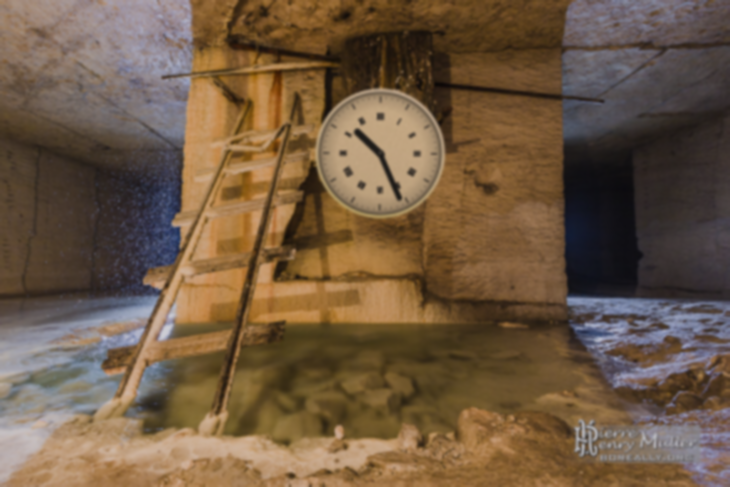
10:26
